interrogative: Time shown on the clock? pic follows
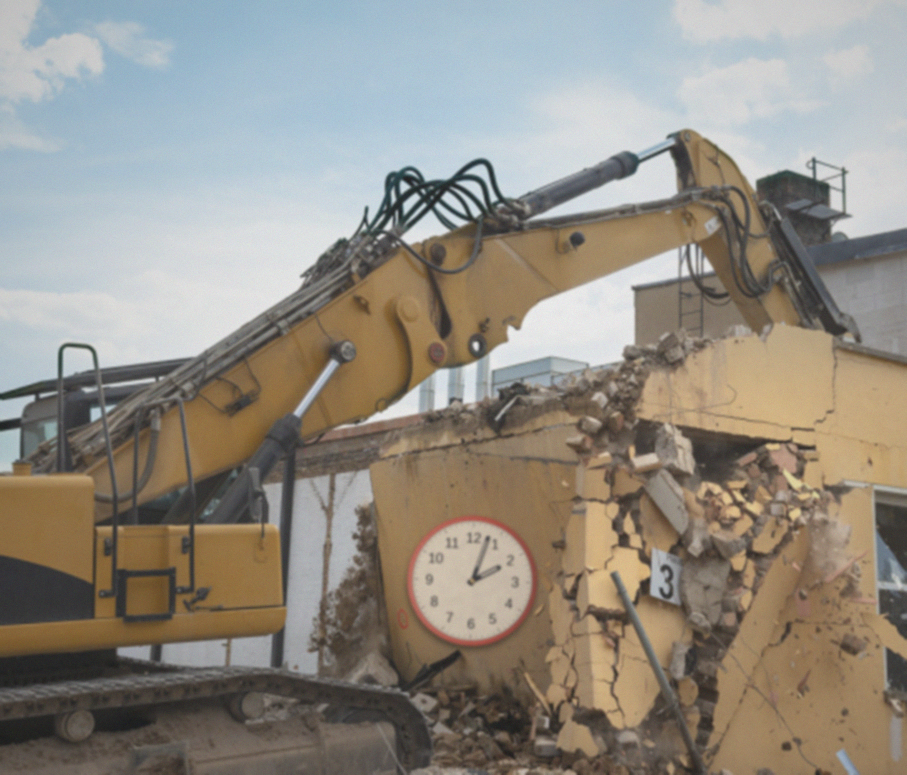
2:03
